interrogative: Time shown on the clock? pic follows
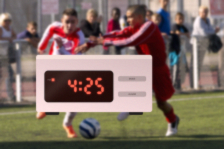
4:25
